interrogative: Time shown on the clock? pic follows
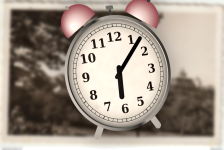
6:07
